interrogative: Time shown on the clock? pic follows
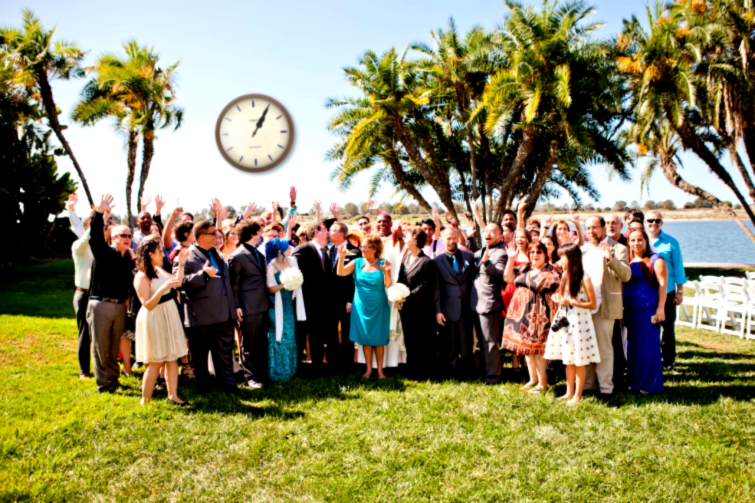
1:05
